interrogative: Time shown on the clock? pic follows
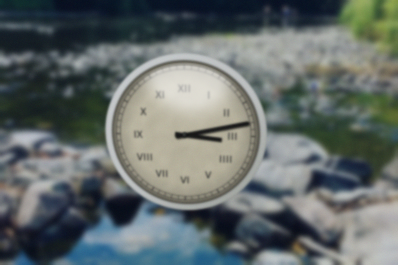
3:13
